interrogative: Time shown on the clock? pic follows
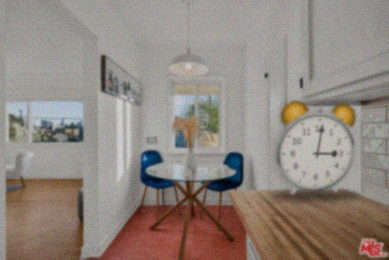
3:01
